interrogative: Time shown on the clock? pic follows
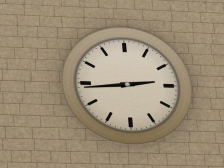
2:44
